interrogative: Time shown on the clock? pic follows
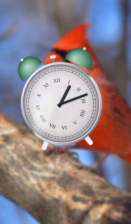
1:13
